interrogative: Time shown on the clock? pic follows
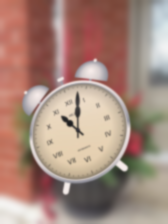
11:03
